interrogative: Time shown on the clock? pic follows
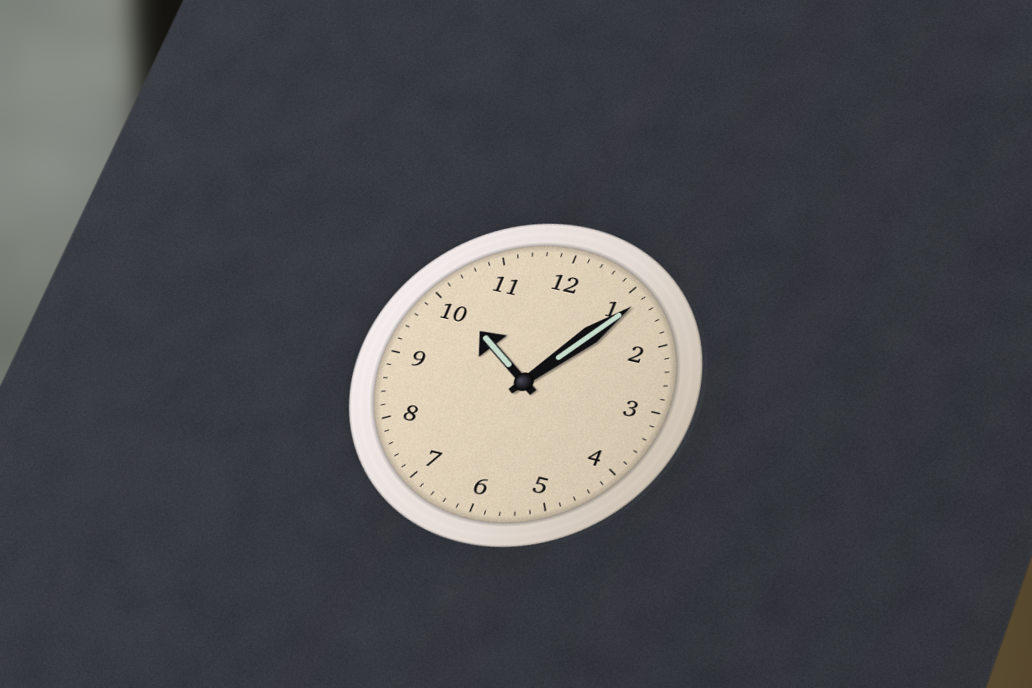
10:06
